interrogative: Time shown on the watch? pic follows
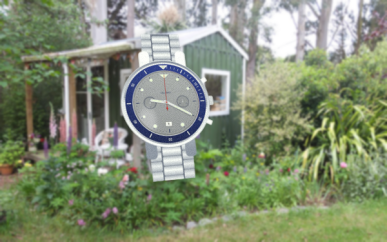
9:20
